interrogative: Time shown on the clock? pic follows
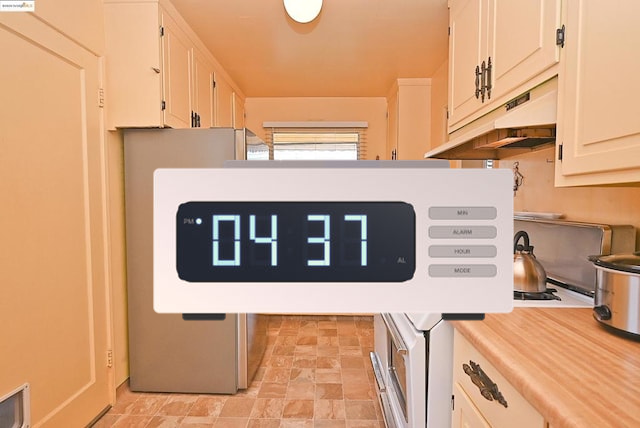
4:37
